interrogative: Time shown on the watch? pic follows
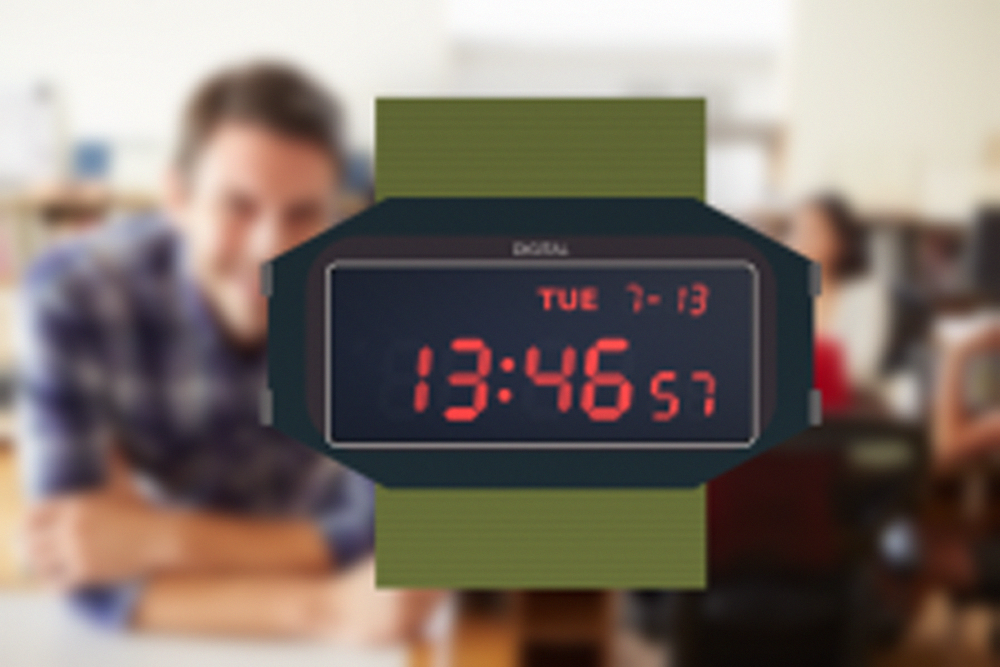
13:46:57
